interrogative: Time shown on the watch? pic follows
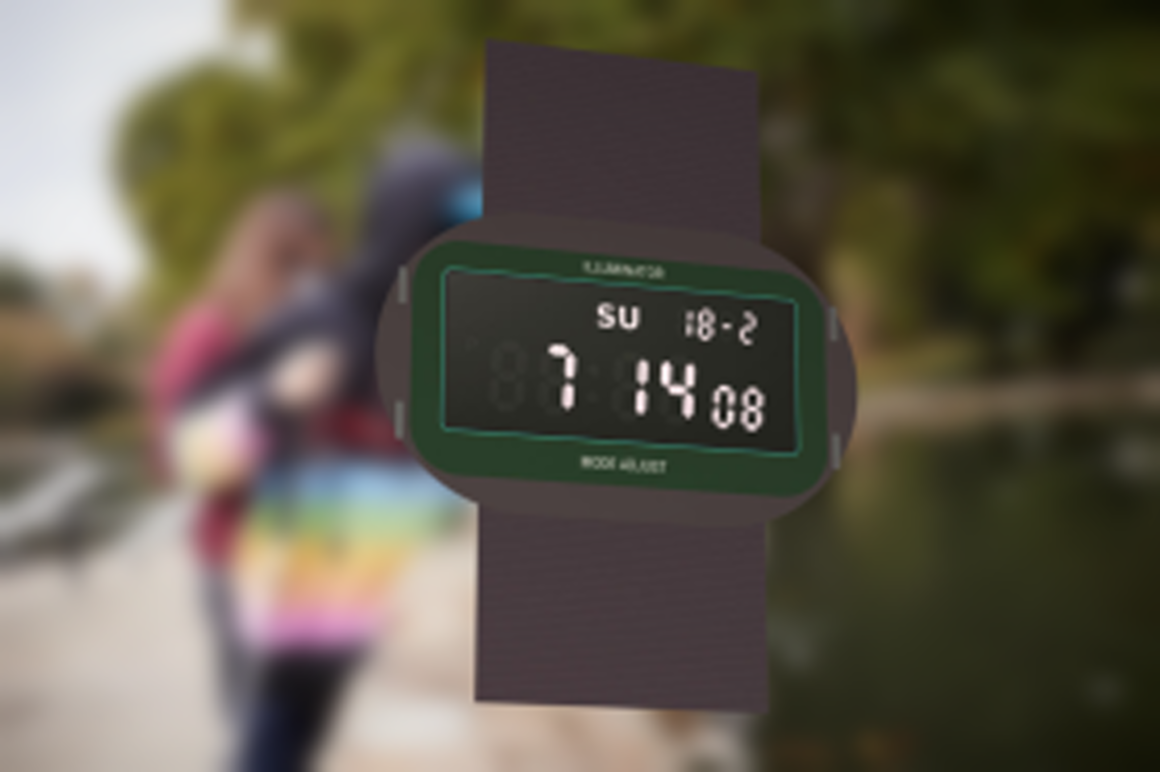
7:14:08
